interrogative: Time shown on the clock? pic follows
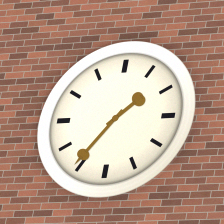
1:36
